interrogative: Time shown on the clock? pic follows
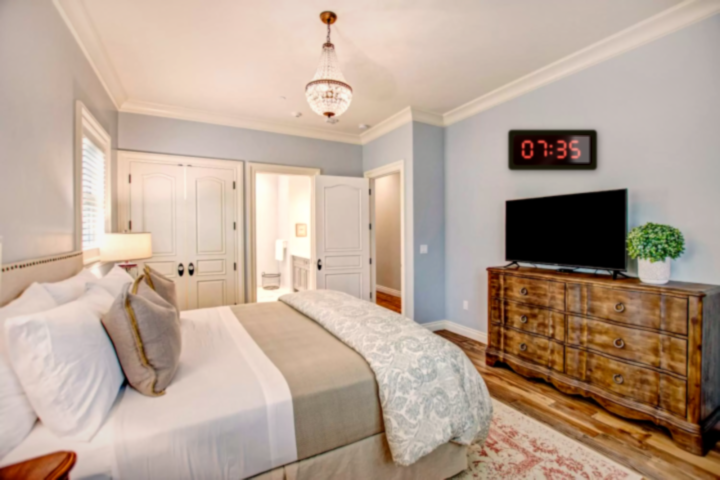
7:35
